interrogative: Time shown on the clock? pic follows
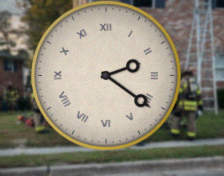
2:21
